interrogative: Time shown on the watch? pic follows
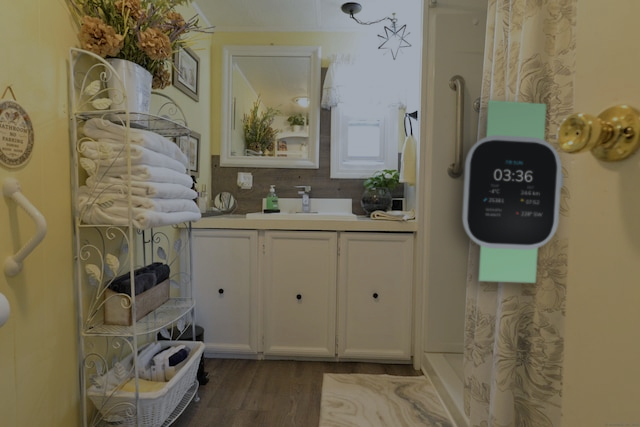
3:36
